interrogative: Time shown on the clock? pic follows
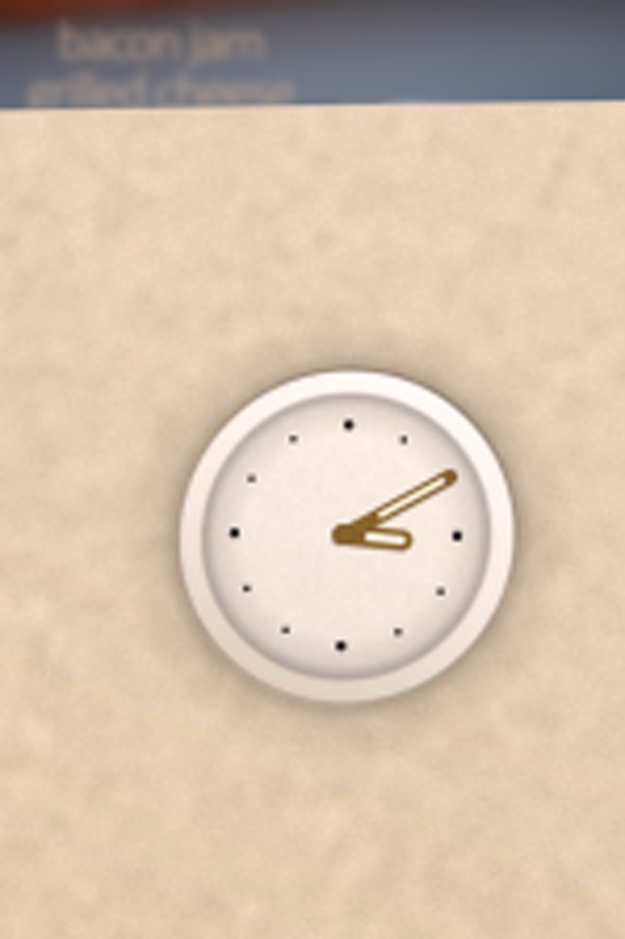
3:10
